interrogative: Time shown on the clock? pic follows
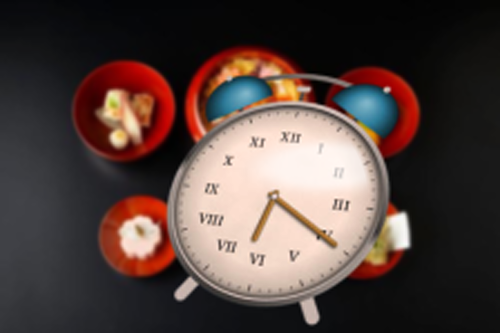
6:20
